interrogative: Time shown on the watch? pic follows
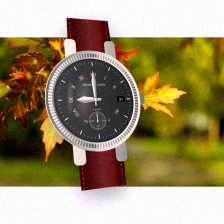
9:00
